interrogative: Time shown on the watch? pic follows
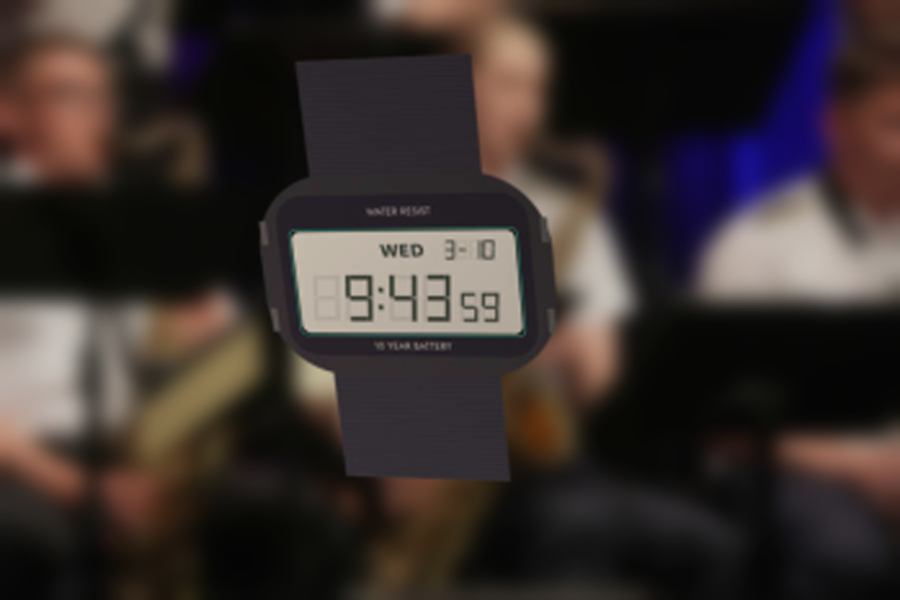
9:43:59
